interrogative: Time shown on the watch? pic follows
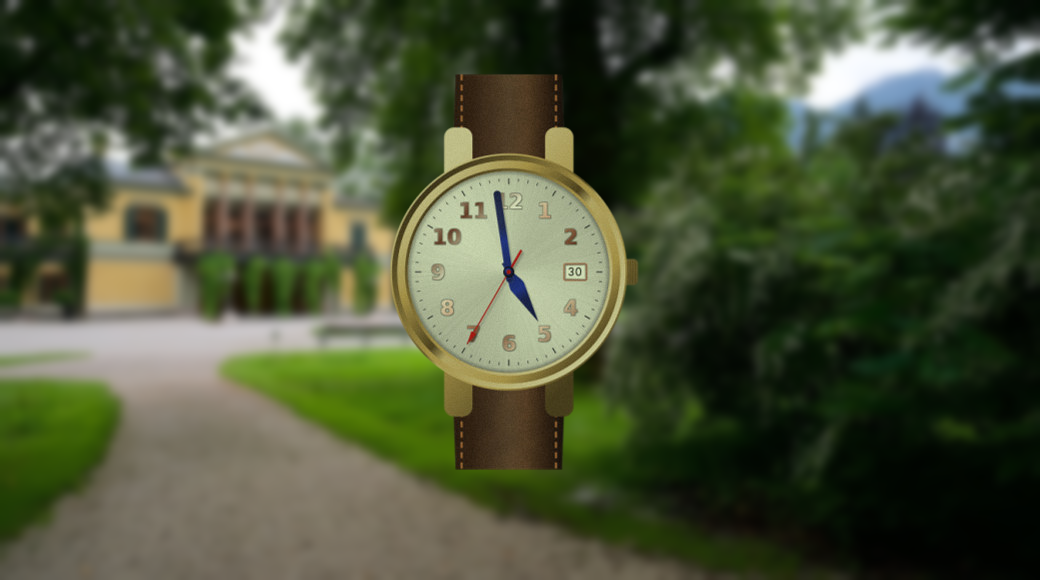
4:58:35
